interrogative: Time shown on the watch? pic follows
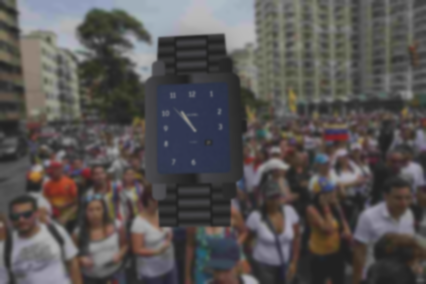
10:53
